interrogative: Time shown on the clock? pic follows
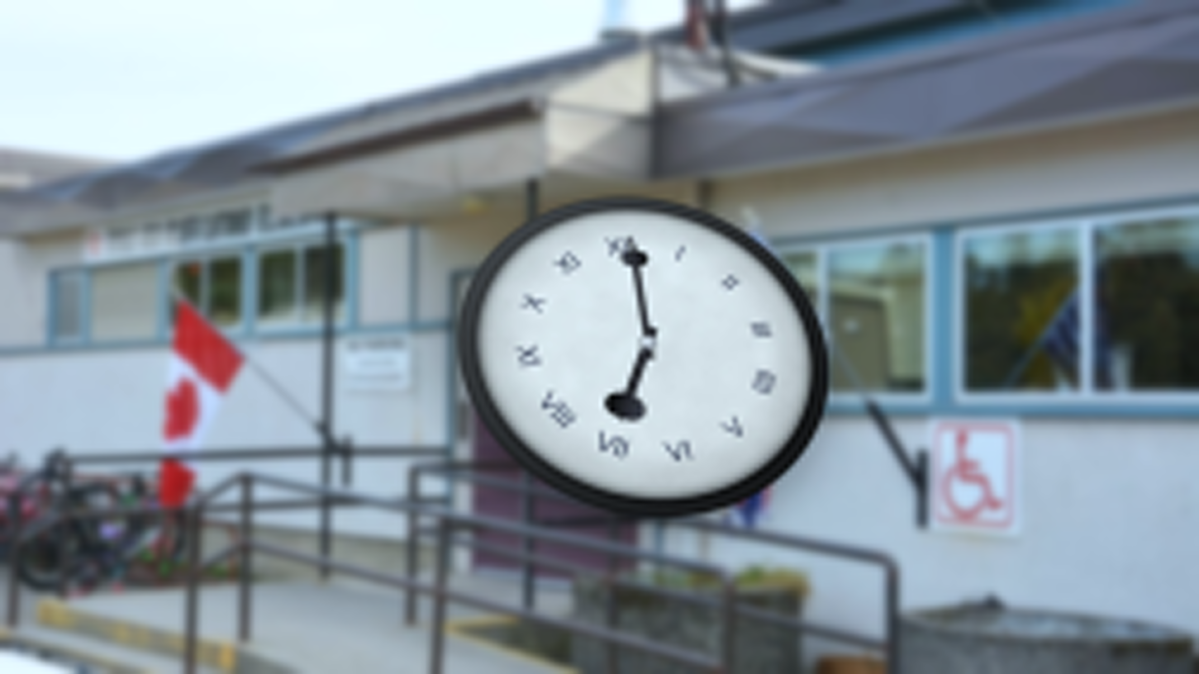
7:01
